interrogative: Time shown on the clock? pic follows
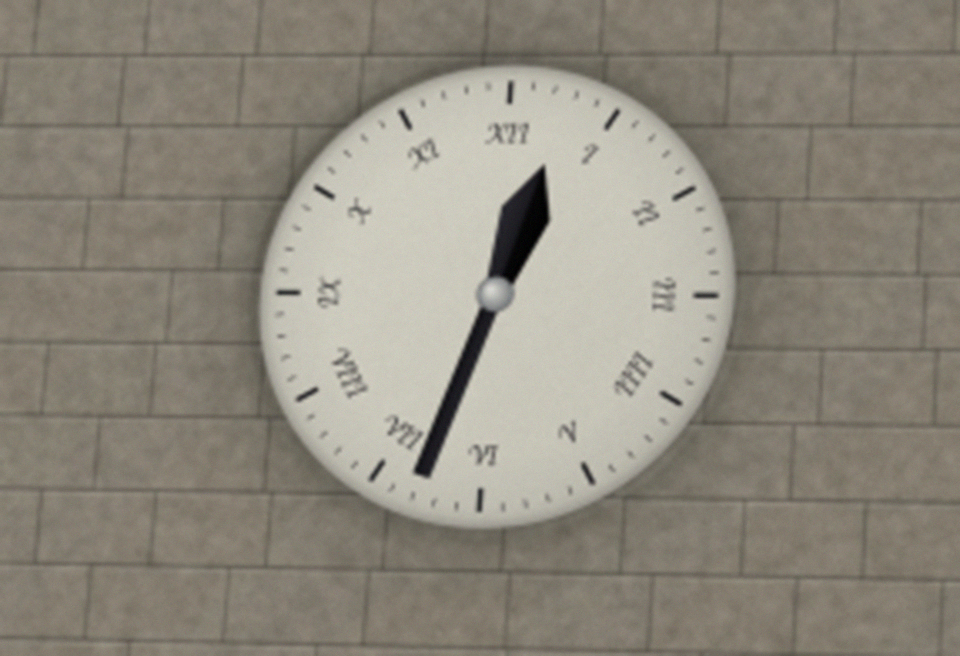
12:33
